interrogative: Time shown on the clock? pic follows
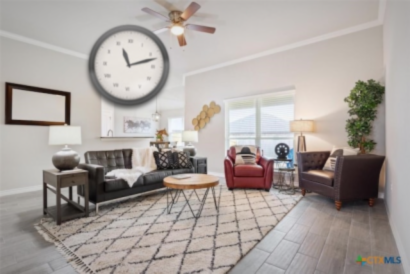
11:12
